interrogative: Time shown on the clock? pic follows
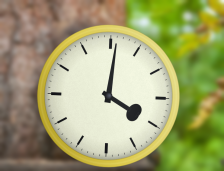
4:01
